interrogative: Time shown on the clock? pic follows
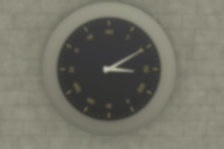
3:10
